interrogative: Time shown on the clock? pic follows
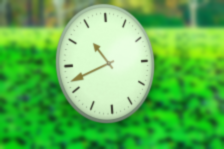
10:42
